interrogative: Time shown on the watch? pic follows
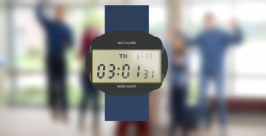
3:01:31
